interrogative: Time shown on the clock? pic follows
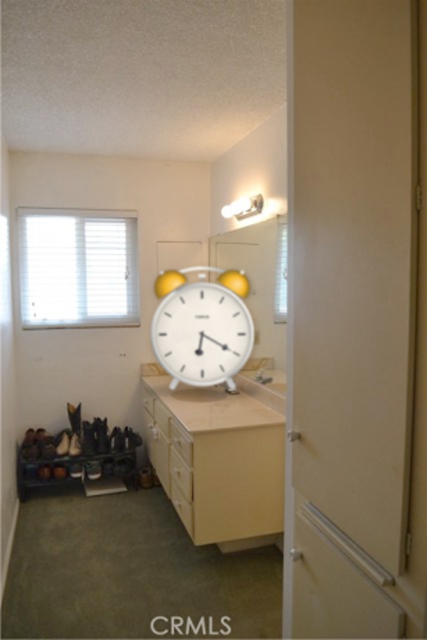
6:20
